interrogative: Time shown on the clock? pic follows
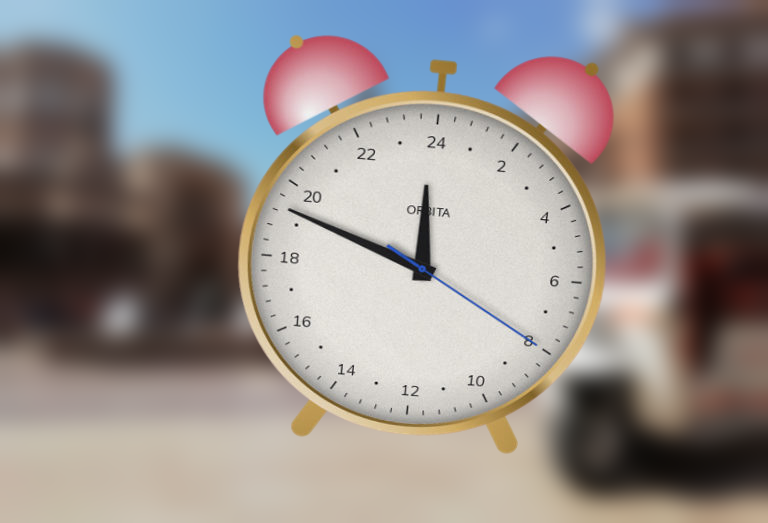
23:48:20
